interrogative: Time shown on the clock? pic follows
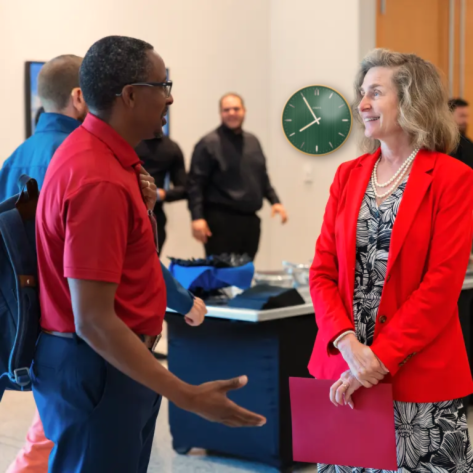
7:55
